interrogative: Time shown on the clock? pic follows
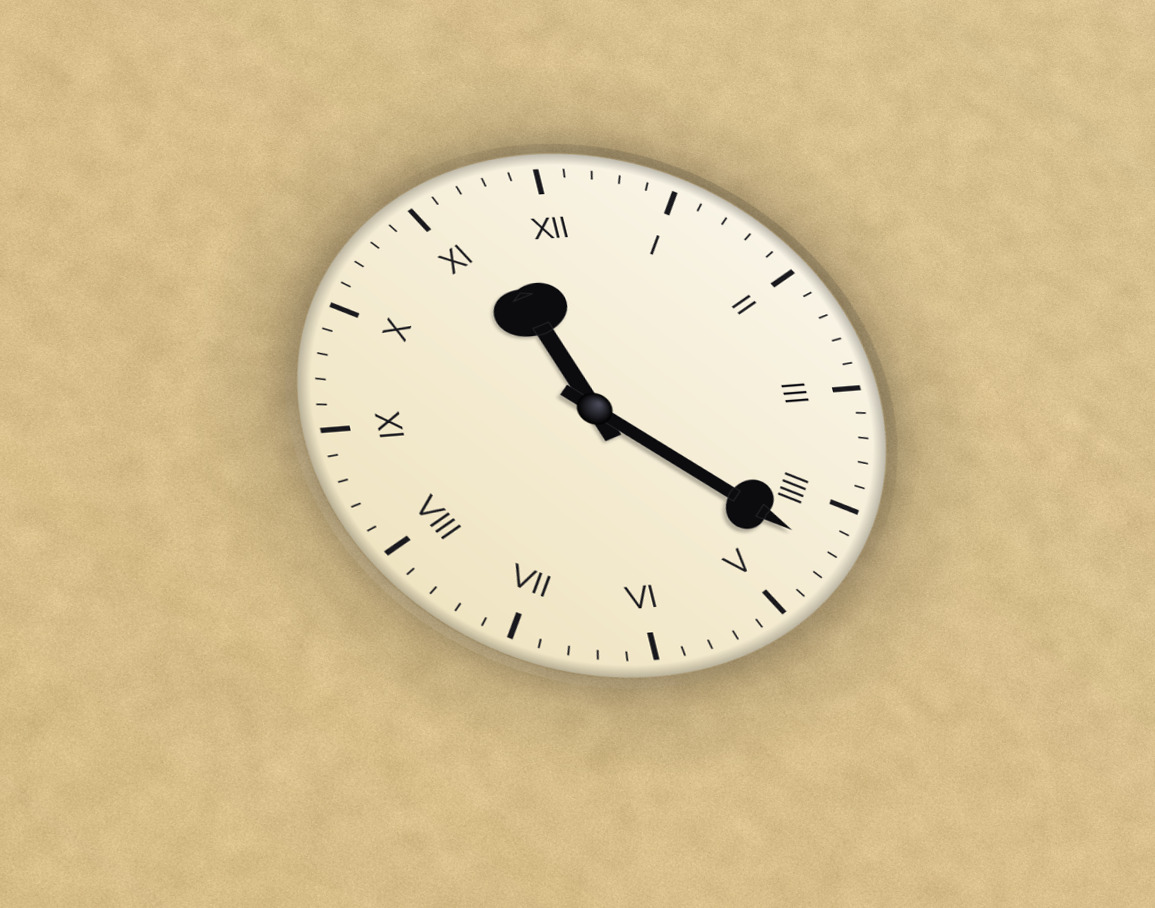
11:22
